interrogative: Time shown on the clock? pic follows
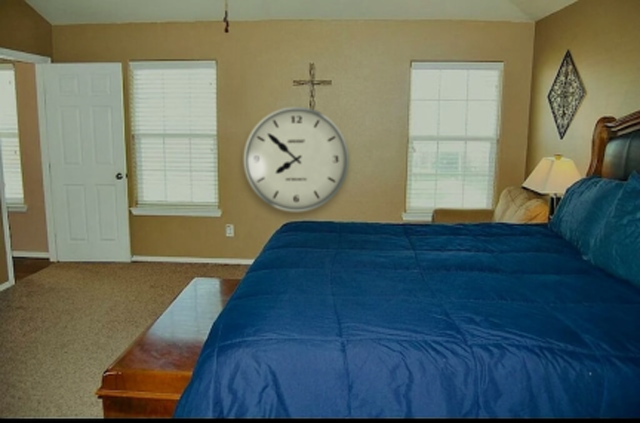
7:52
